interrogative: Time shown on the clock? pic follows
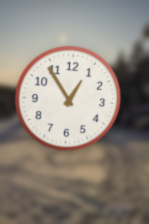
12:54
